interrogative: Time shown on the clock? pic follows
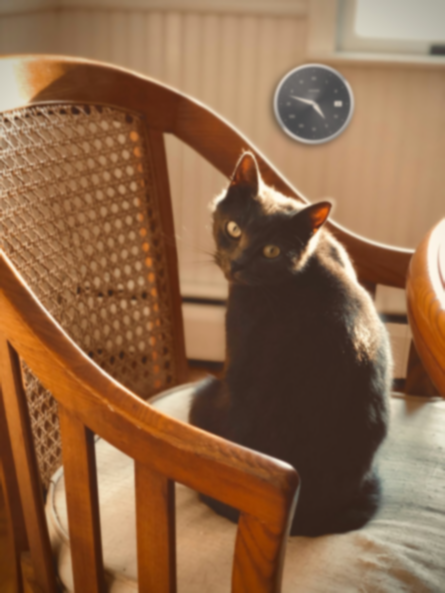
4:48
